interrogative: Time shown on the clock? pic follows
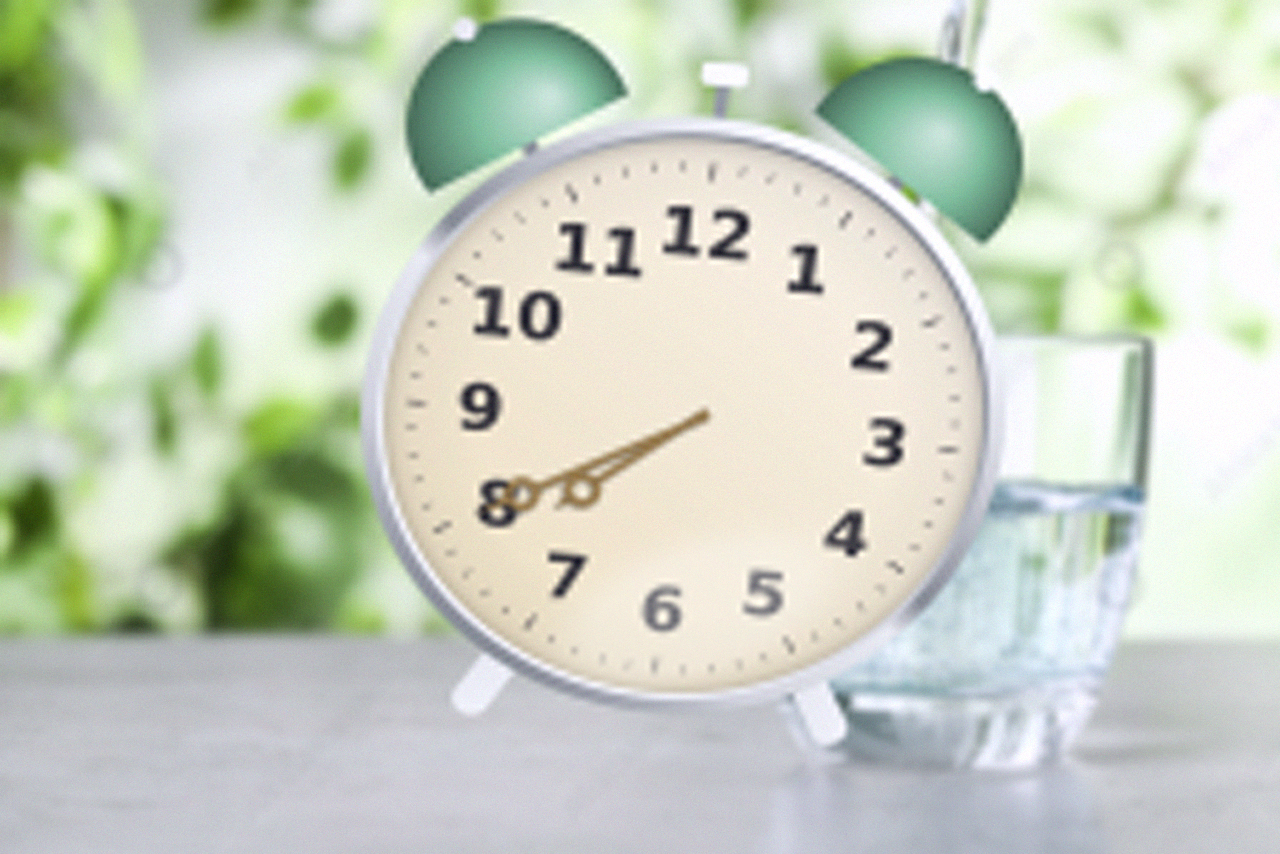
7:40
